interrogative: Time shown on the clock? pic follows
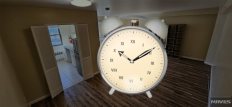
10:09
